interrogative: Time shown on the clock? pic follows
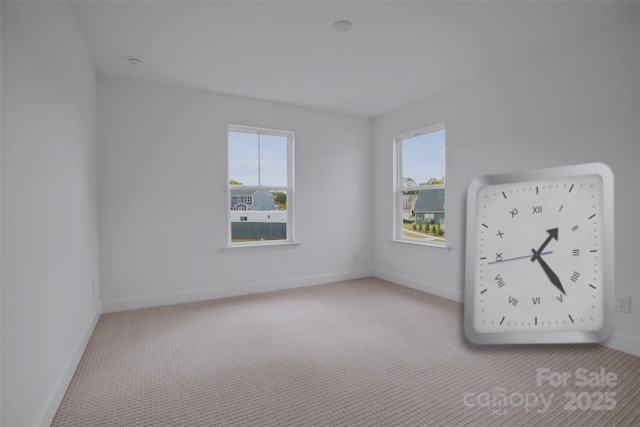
1:23:44
